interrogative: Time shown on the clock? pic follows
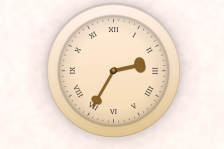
2:35
